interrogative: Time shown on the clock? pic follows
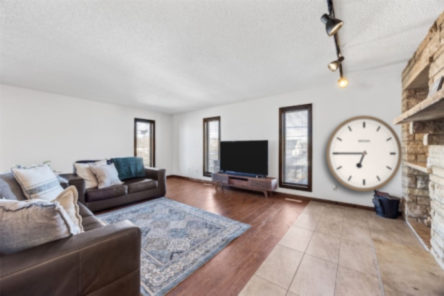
6:45
